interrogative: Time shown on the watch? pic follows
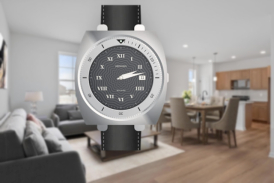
2:13
